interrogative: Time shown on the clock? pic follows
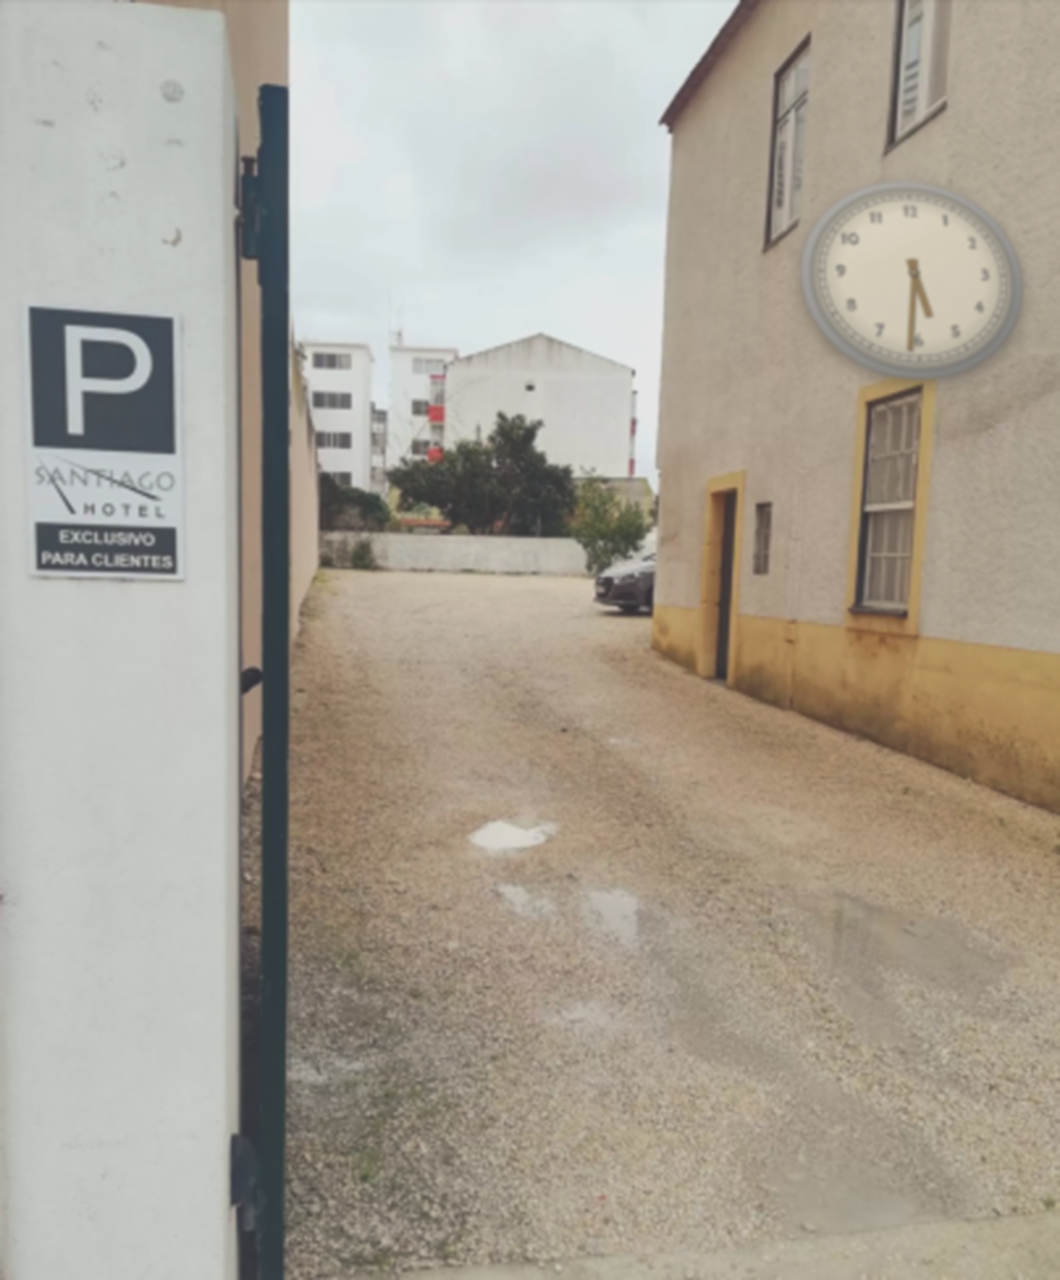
5:31
